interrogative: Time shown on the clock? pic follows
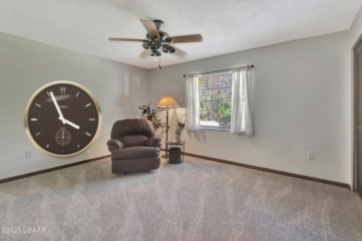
3:56
